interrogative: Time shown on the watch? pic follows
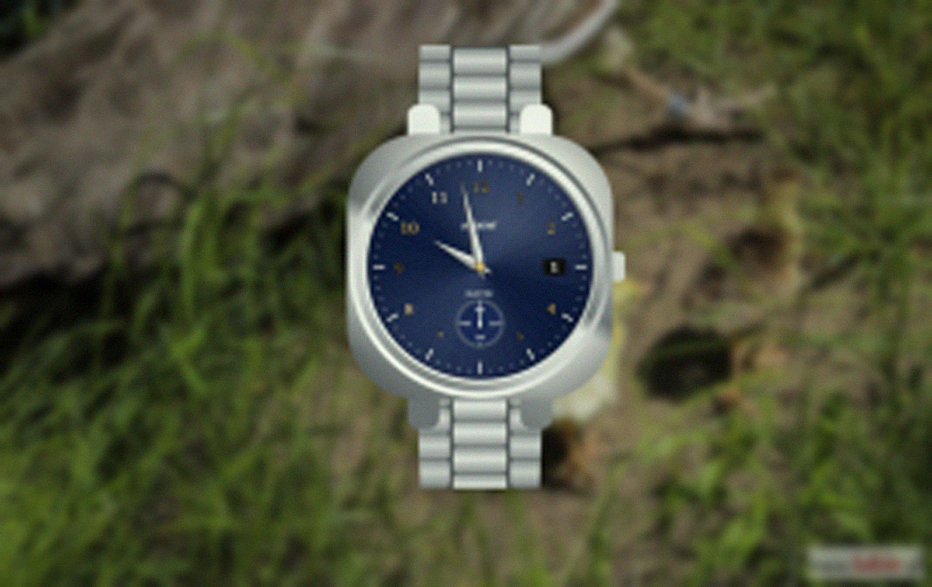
9:58
